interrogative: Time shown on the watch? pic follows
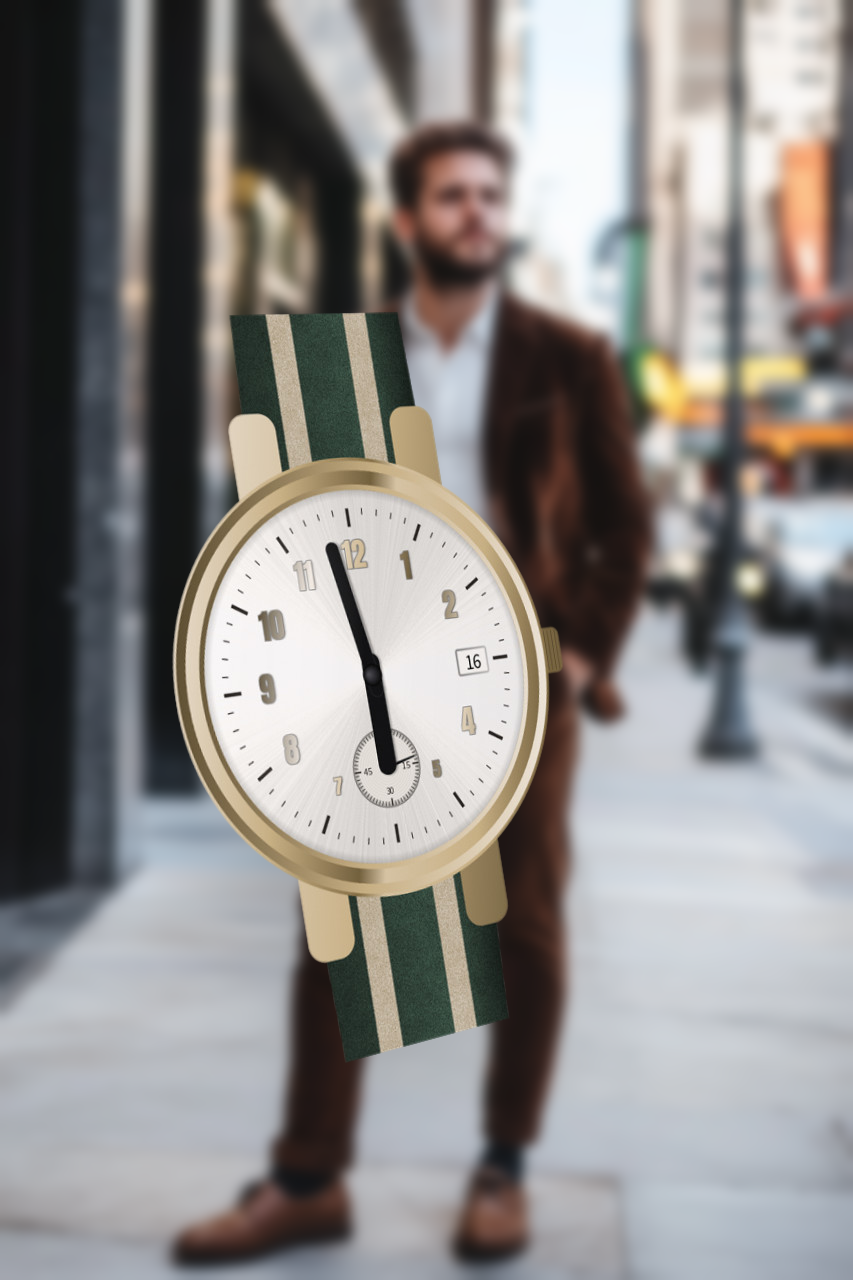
5:58:13
